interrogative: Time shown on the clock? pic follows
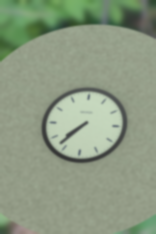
7:37
